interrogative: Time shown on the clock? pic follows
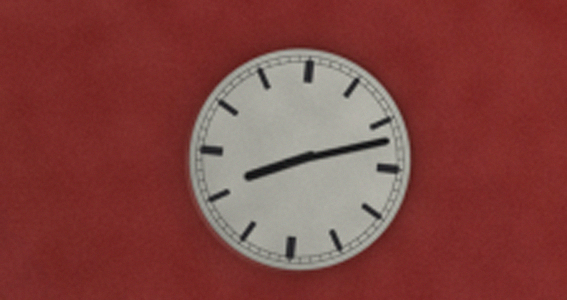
8:12
